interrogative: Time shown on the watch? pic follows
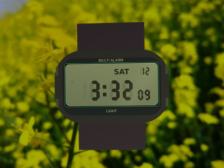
3:32:09
